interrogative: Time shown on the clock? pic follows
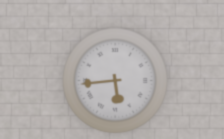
5:44
